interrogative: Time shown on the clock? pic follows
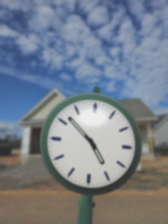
4:52
